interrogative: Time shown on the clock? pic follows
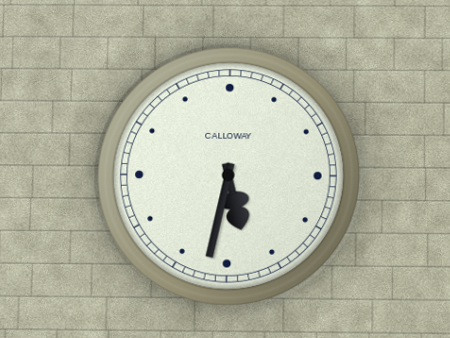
5:32
